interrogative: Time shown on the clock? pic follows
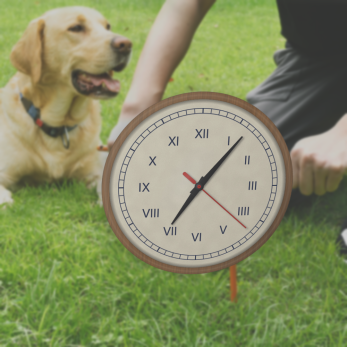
7:06:22
